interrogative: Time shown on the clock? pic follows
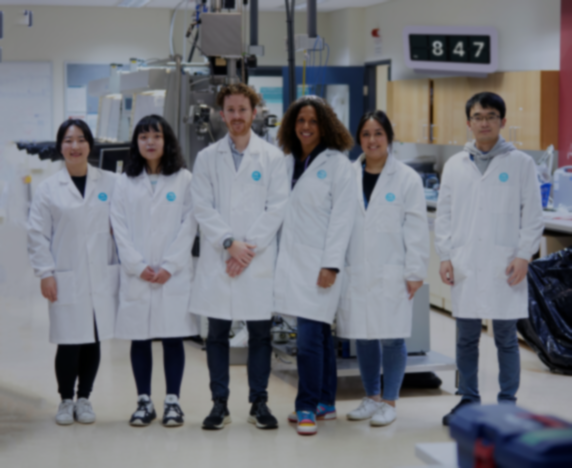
8:47
